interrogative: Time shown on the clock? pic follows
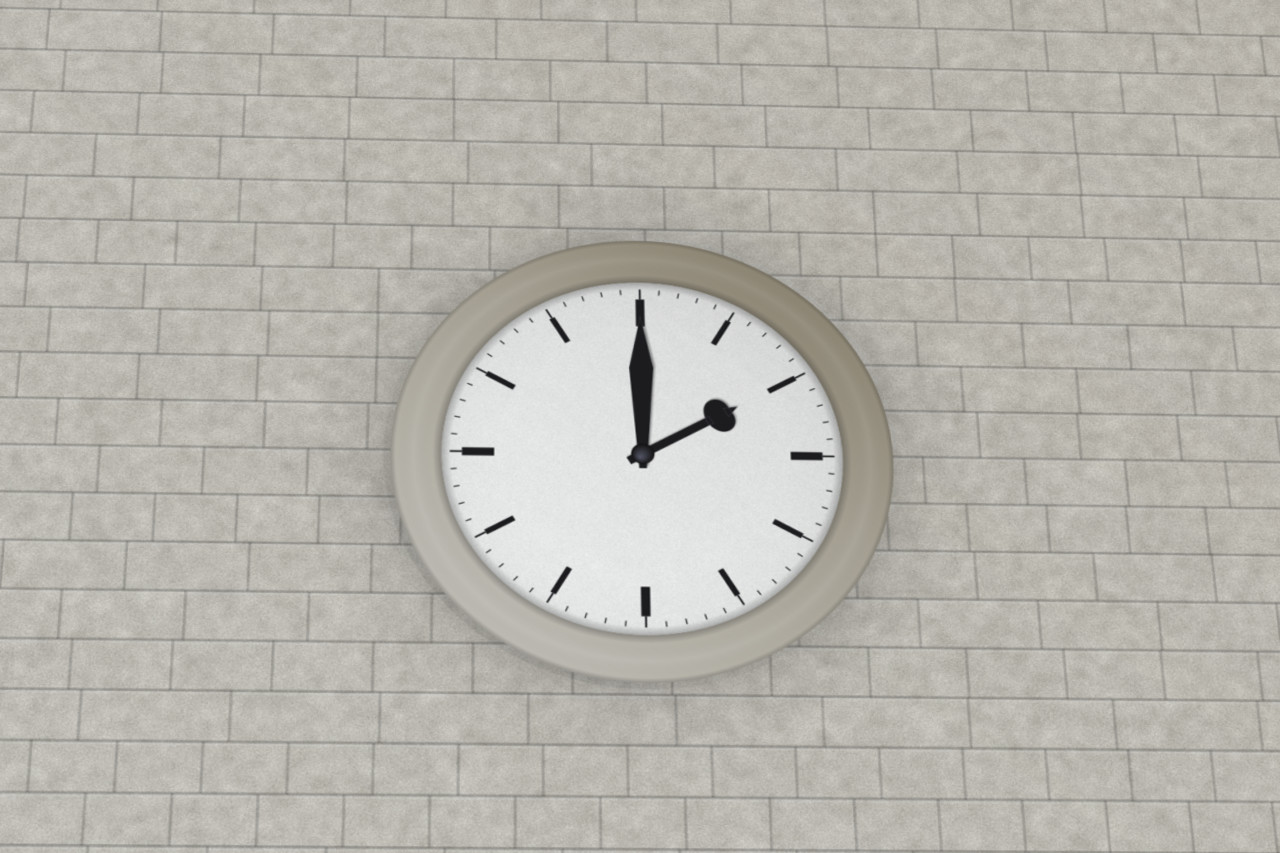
2:00
